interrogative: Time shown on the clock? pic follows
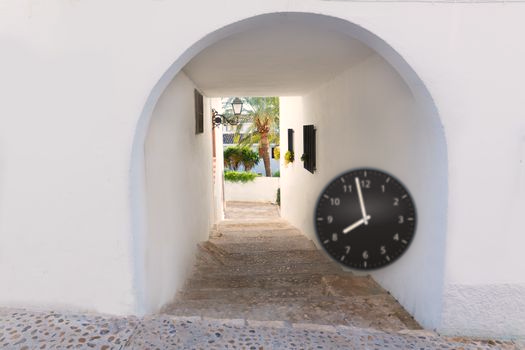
7:58
